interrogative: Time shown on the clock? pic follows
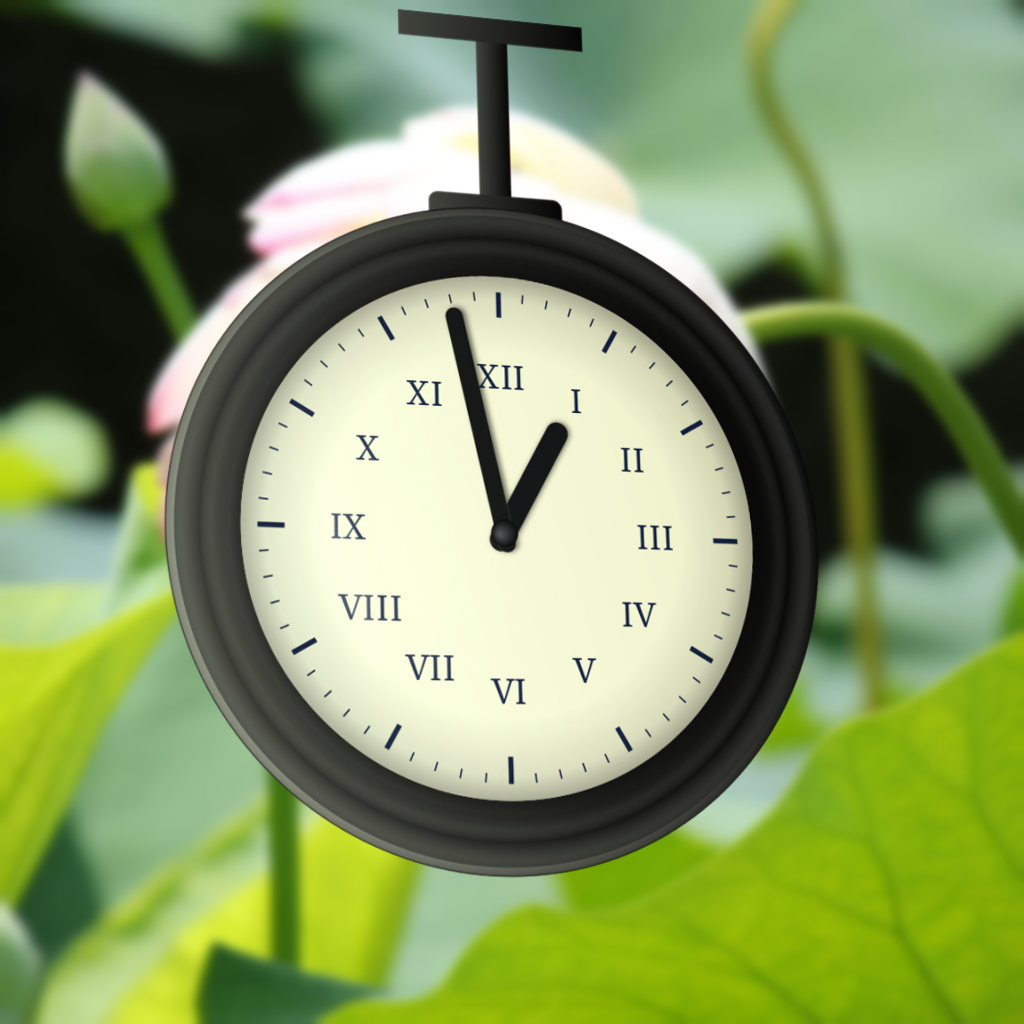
12:58
